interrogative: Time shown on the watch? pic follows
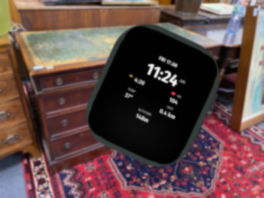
11:24
